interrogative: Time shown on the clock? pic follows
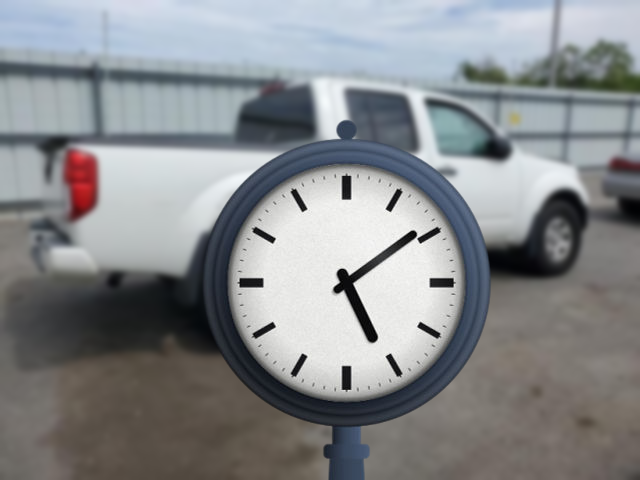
5:09
